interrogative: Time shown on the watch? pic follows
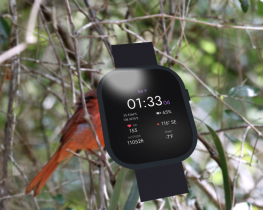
1:33
